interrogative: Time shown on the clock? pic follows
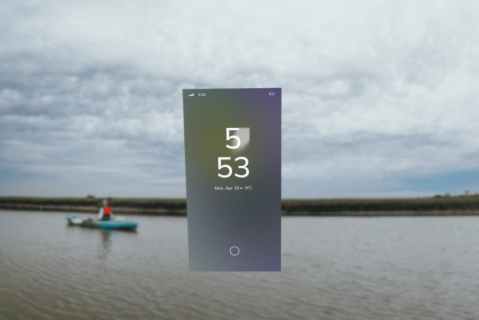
5:53
